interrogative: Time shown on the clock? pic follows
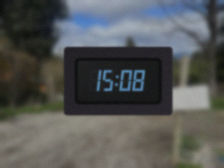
15:08
